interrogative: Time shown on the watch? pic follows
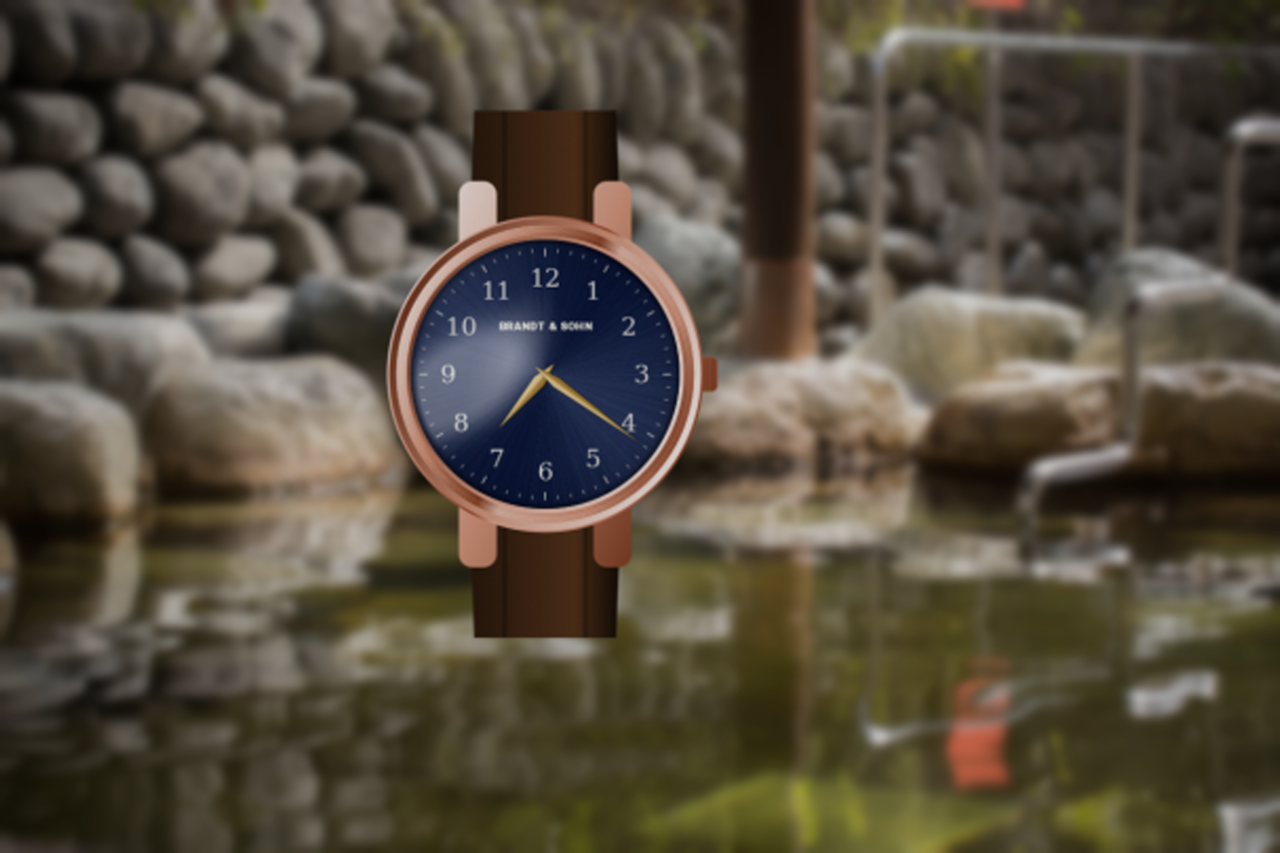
7:21
